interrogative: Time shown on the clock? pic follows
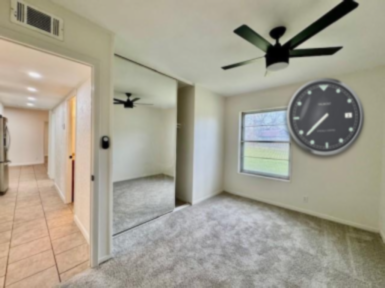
7:38
